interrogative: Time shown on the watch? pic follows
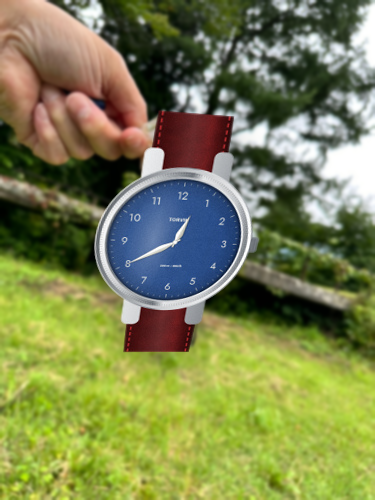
12:40
